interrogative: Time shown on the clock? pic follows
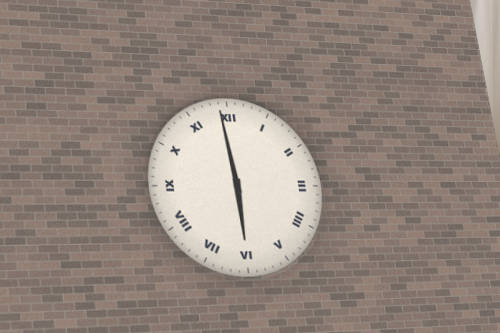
5:59
